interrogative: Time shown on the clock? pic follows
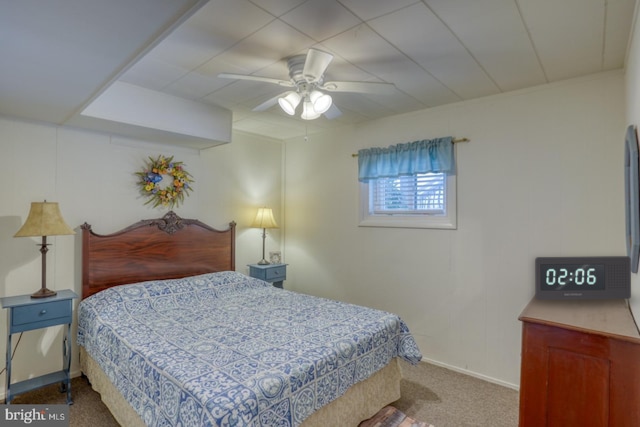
2:06
